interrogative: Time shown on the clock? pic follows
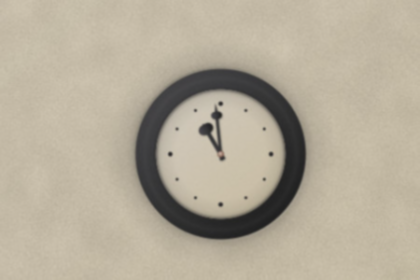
10:59
